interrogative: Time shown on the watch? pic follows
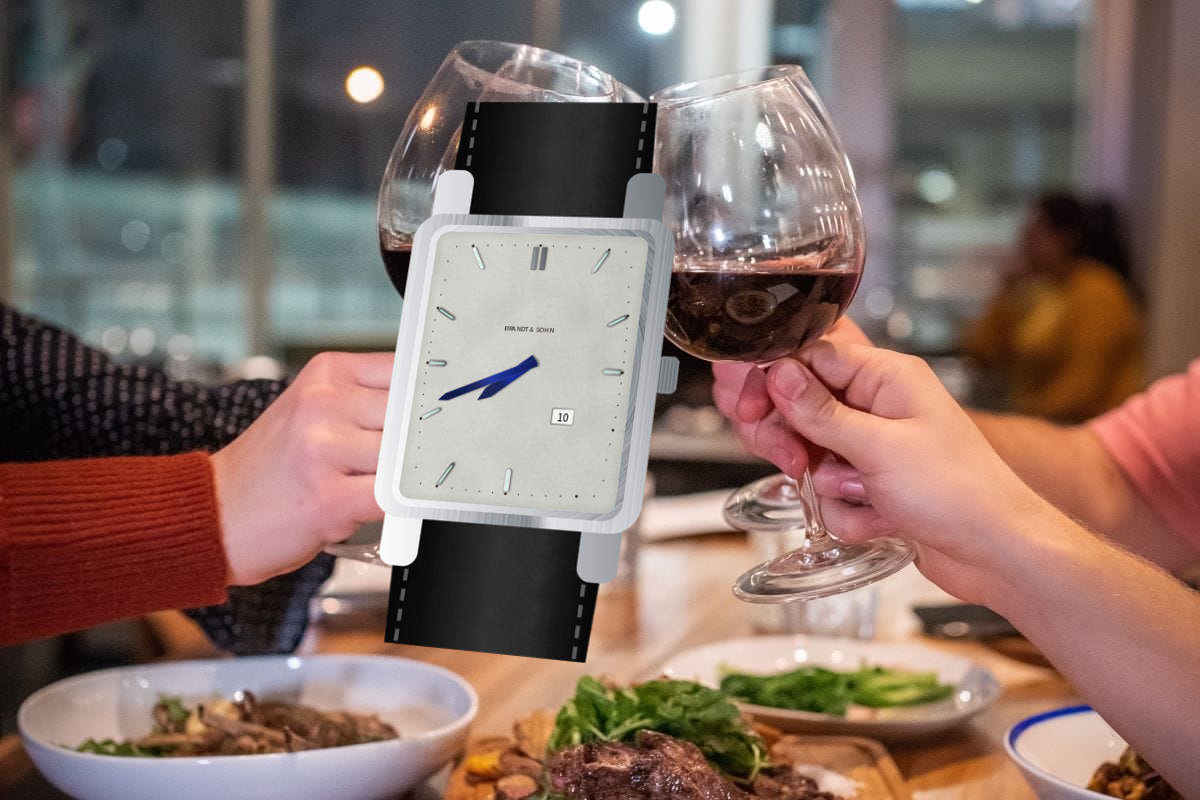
7:41
